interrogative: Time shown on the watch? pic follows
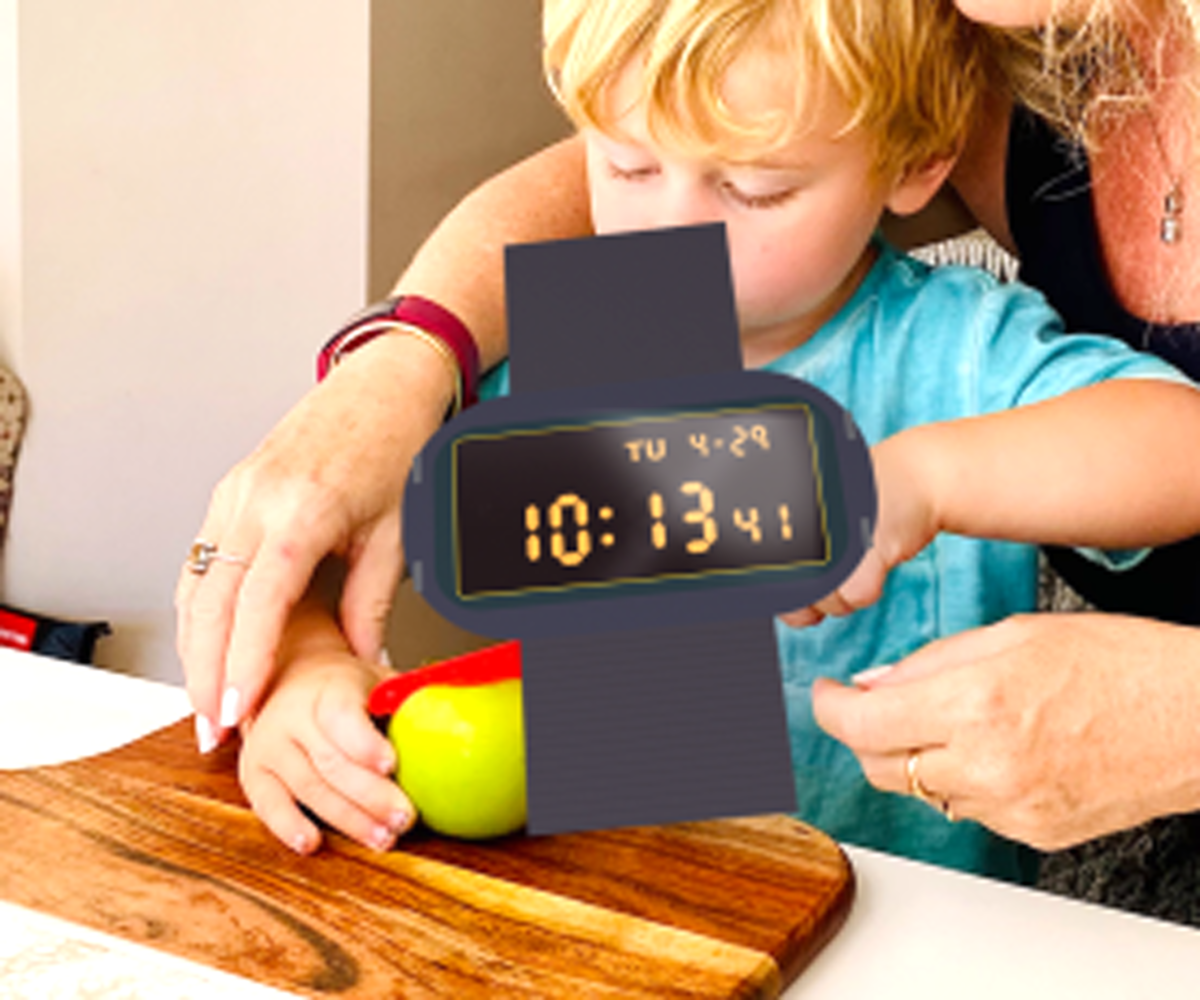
10:13:41
